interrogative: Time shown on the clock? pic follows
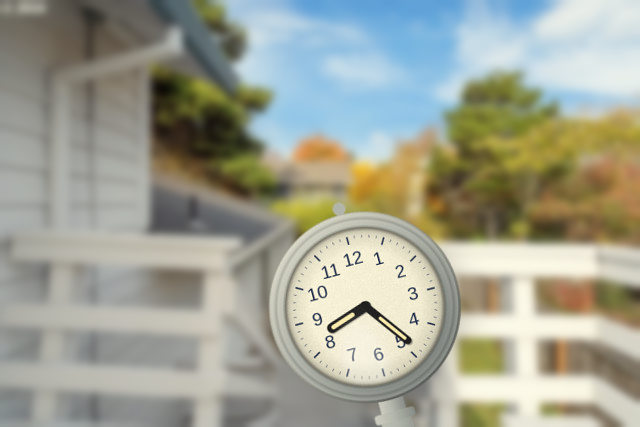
8:24
